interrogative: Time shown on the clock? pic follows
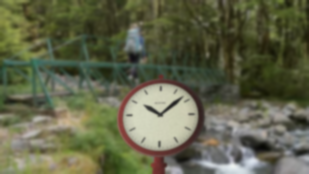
10:08
